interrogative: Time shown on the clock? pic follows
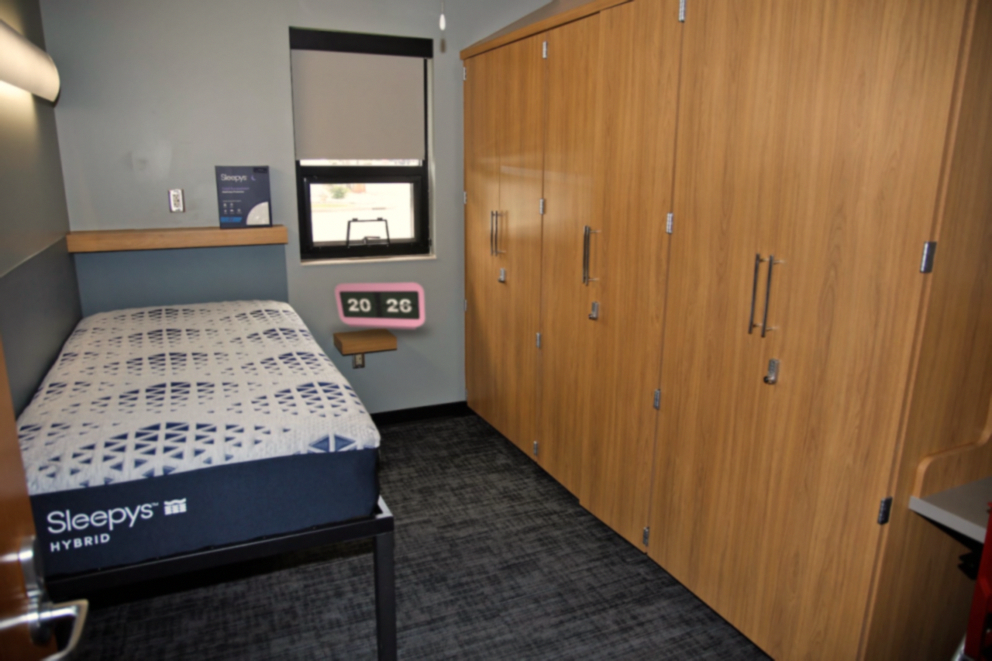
20:26
